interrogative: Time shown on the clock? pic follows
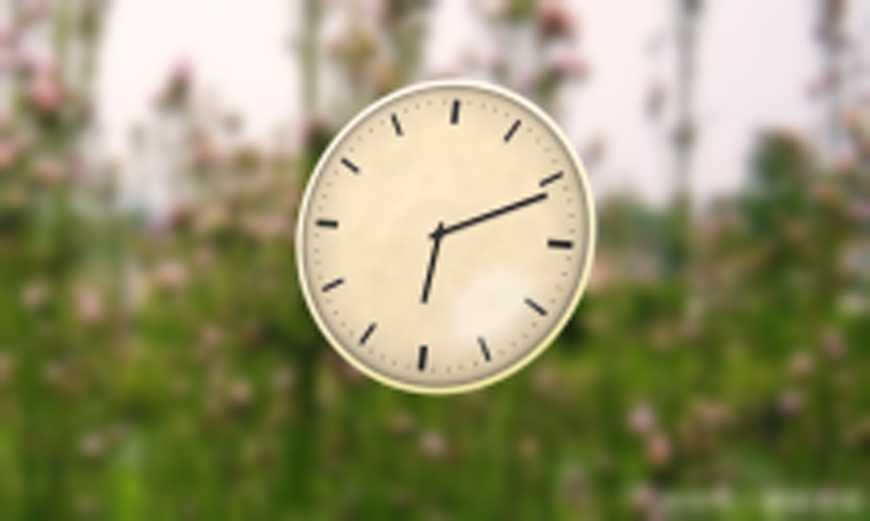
6:11
